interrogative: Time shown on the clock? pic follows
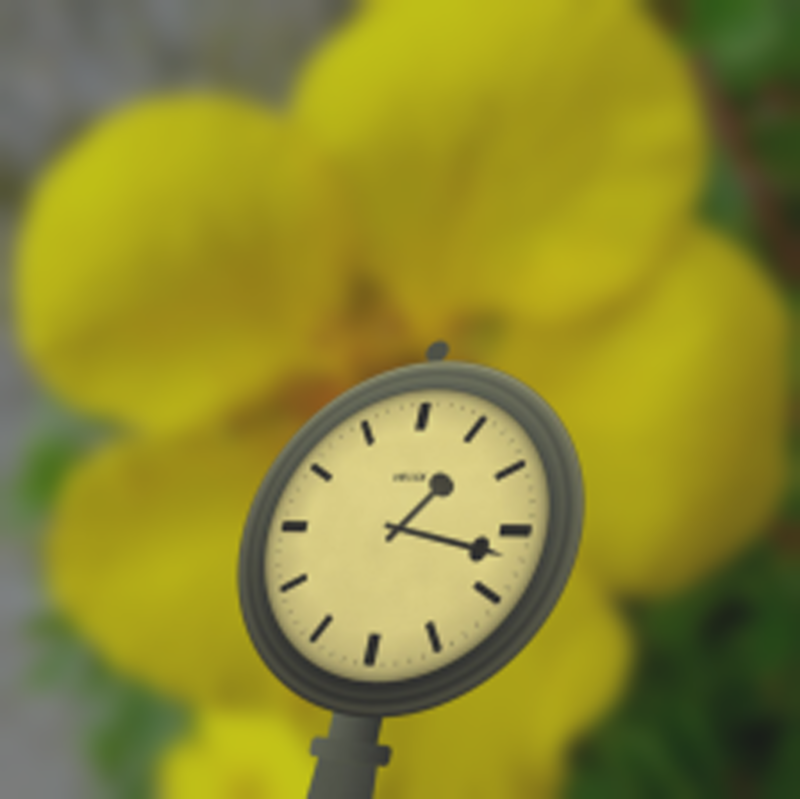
1:17
